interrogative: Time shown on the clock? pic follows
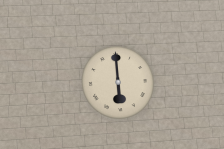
6:00
